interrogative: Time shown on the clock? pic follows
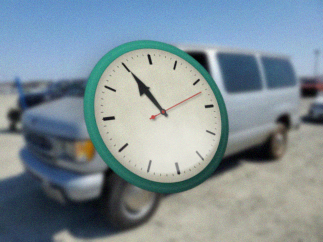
10:55:12
